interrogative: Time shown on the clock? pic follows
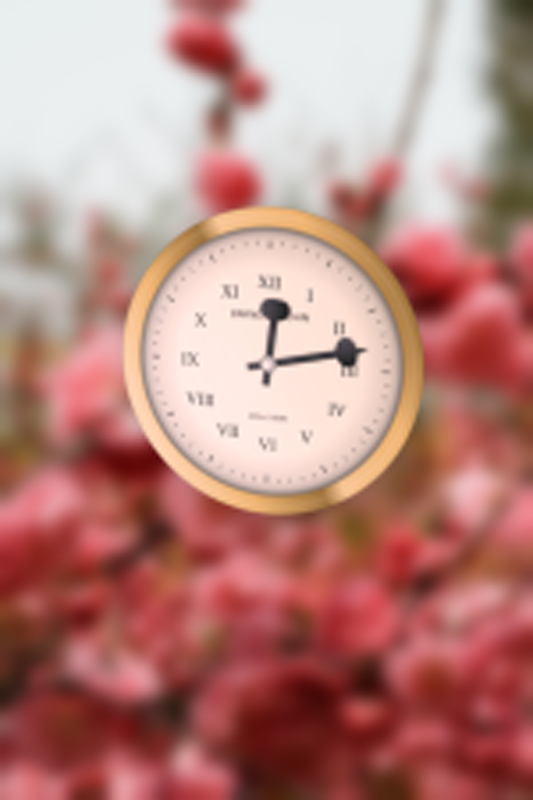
12:13
